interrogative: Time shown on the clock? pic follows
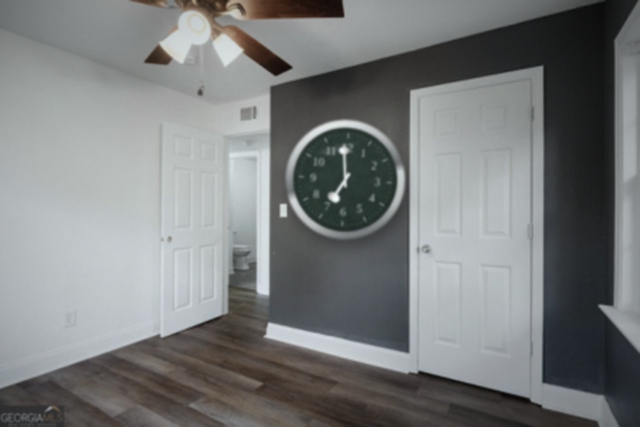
6:59
